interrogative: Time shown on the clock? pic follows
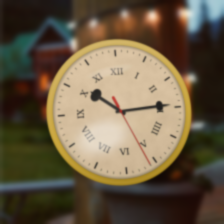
10:14:26
